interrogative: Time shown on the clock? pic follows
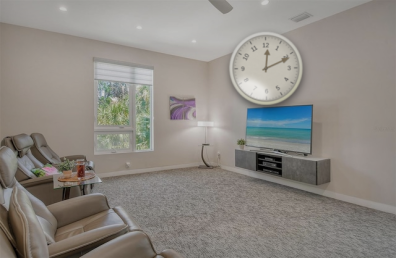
12:11
